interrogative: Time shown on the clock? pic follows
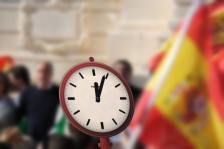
12:04
